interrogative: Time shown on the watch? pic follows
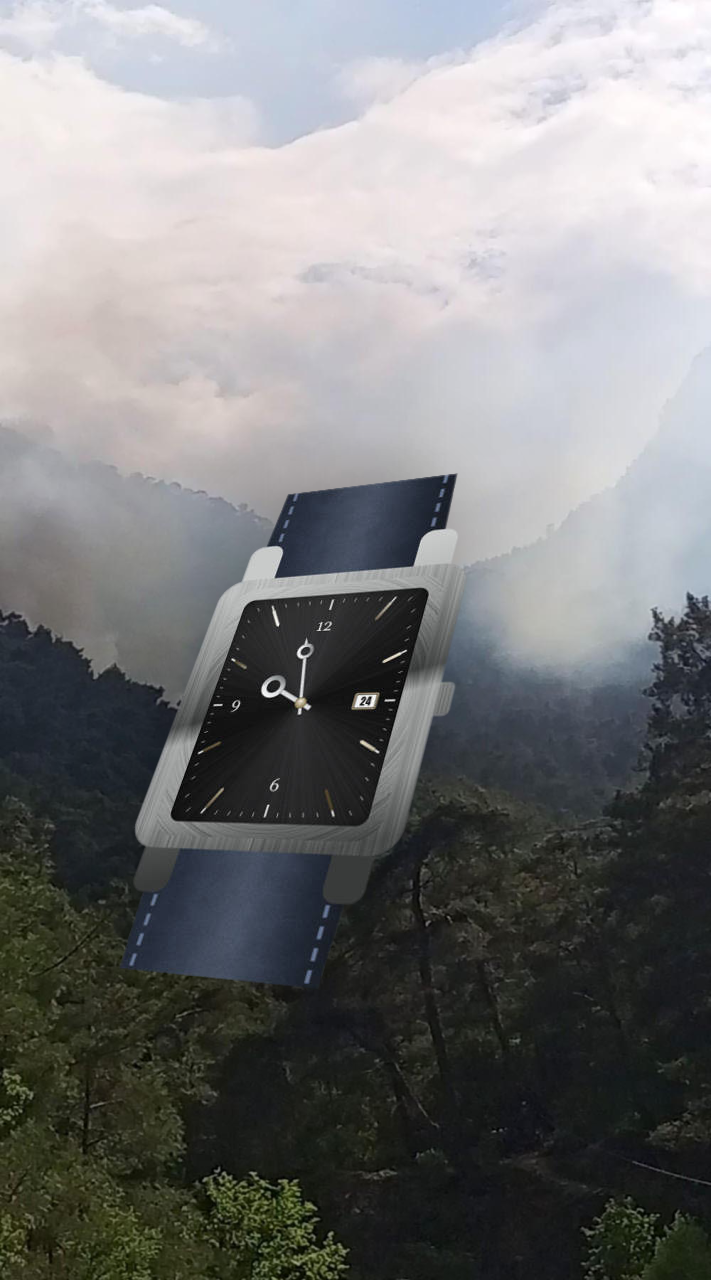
9:58
